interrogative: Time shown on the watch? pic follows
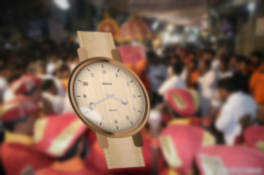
3:41
